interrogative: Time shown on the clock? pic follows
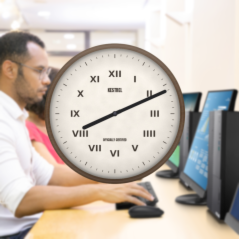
8:11
